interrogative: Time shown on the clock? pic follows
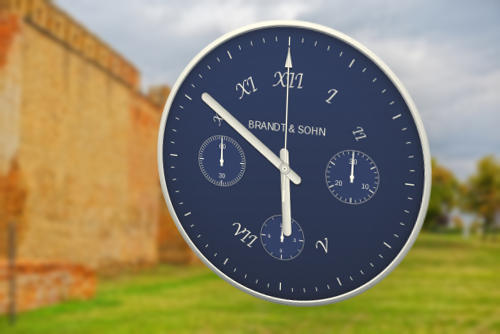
5:51
